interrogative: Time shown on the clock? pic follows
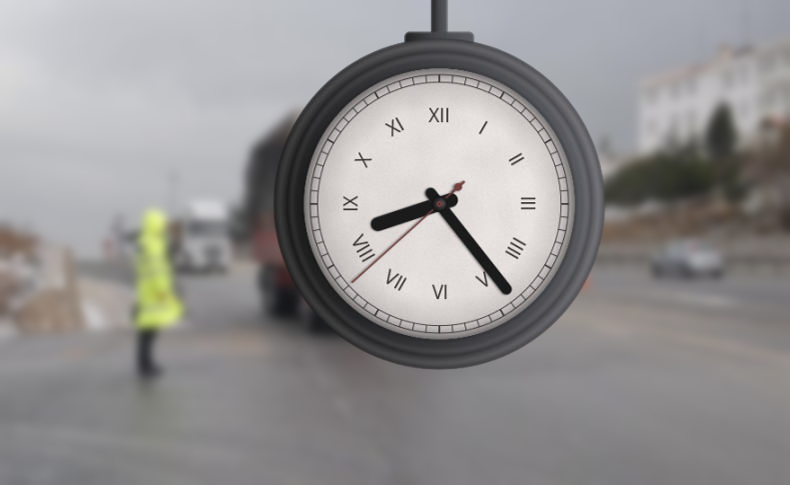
8:23:38
